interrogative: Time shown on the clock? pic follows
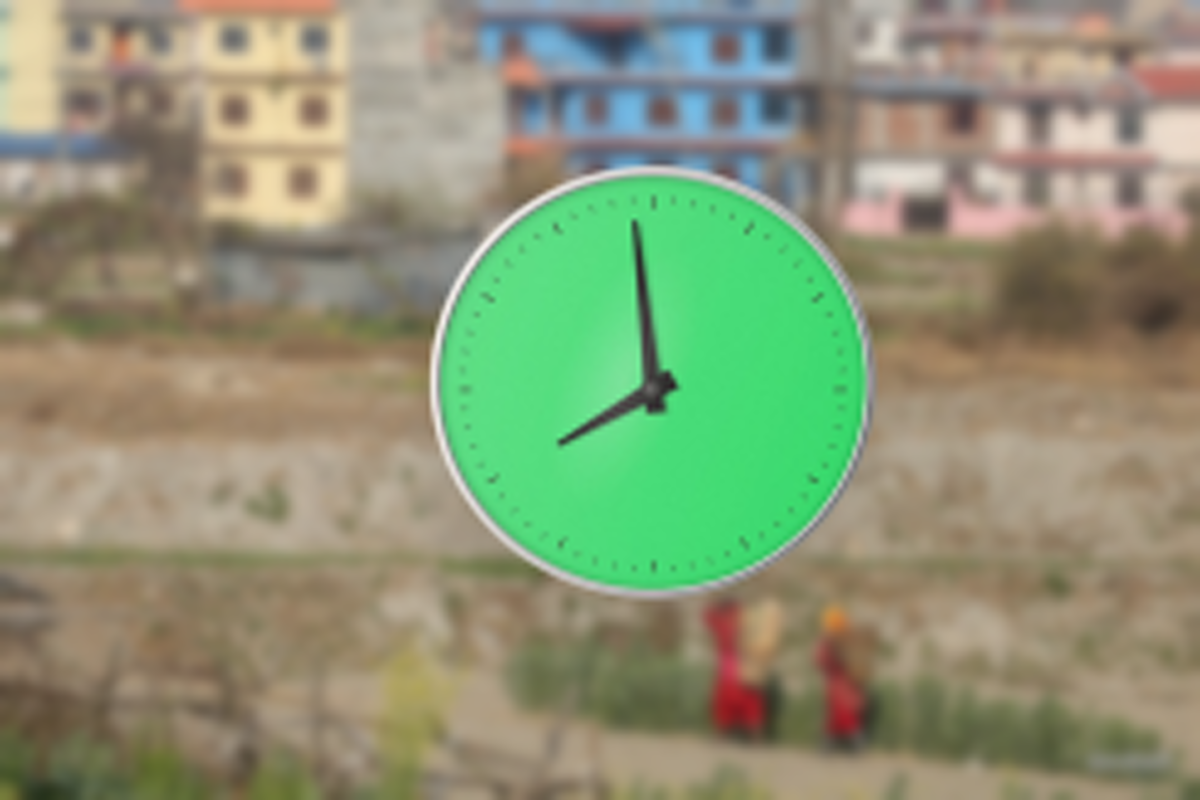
7:59
